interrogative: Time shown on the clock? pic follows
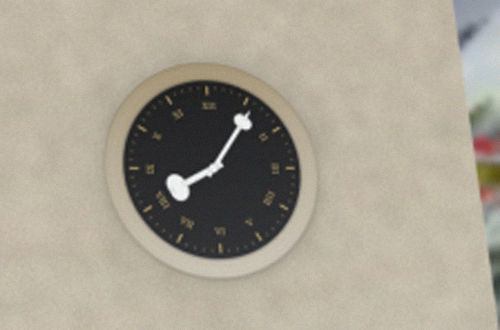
8:06
